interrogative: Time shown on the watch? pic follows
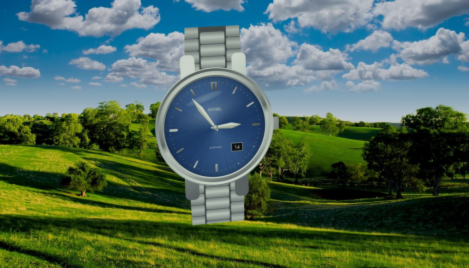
2:54
